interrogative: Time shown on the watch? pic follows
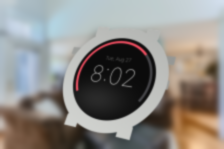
8:02
